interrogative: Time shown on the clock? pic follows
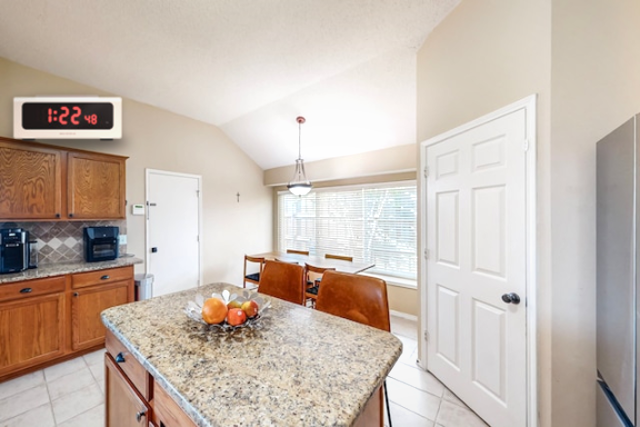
1:22:48
